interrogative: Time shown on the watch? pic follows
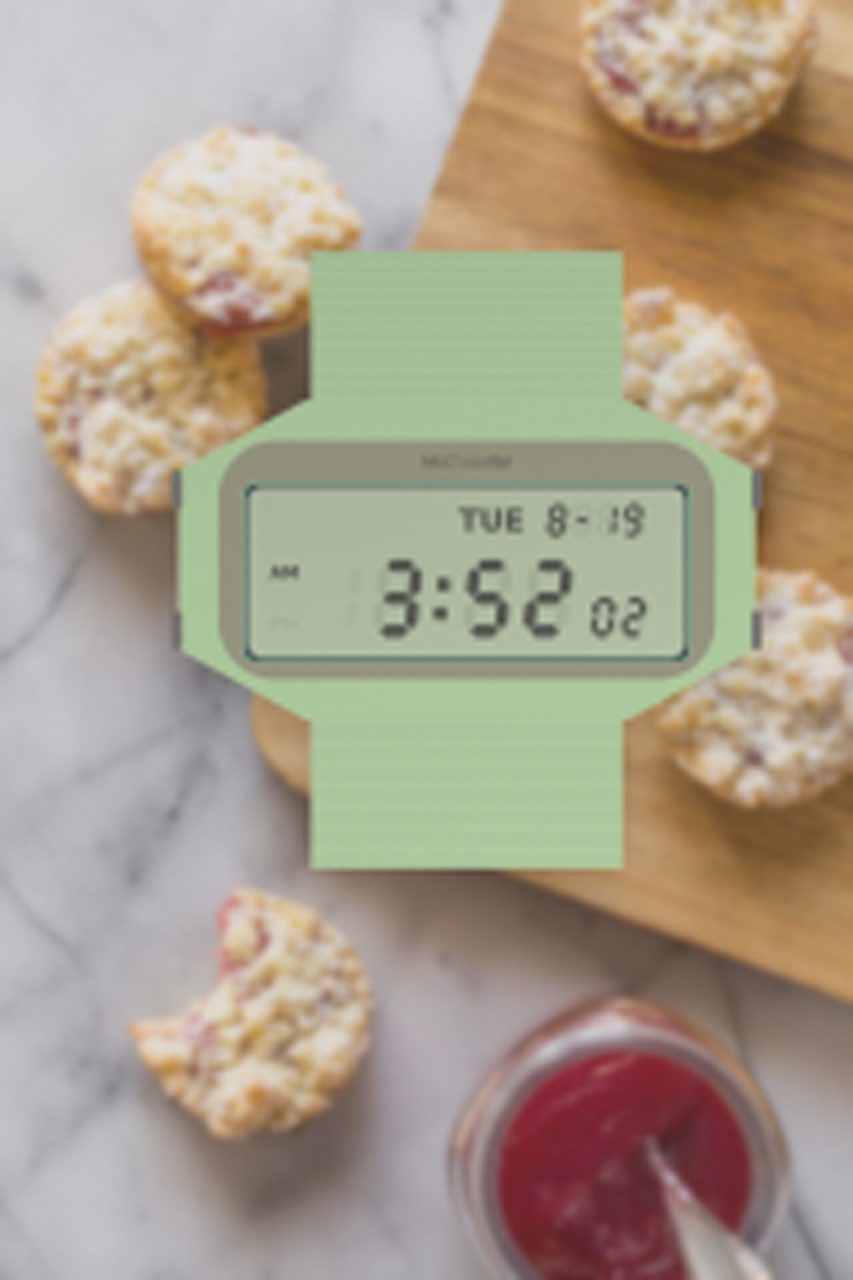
3:52:02
